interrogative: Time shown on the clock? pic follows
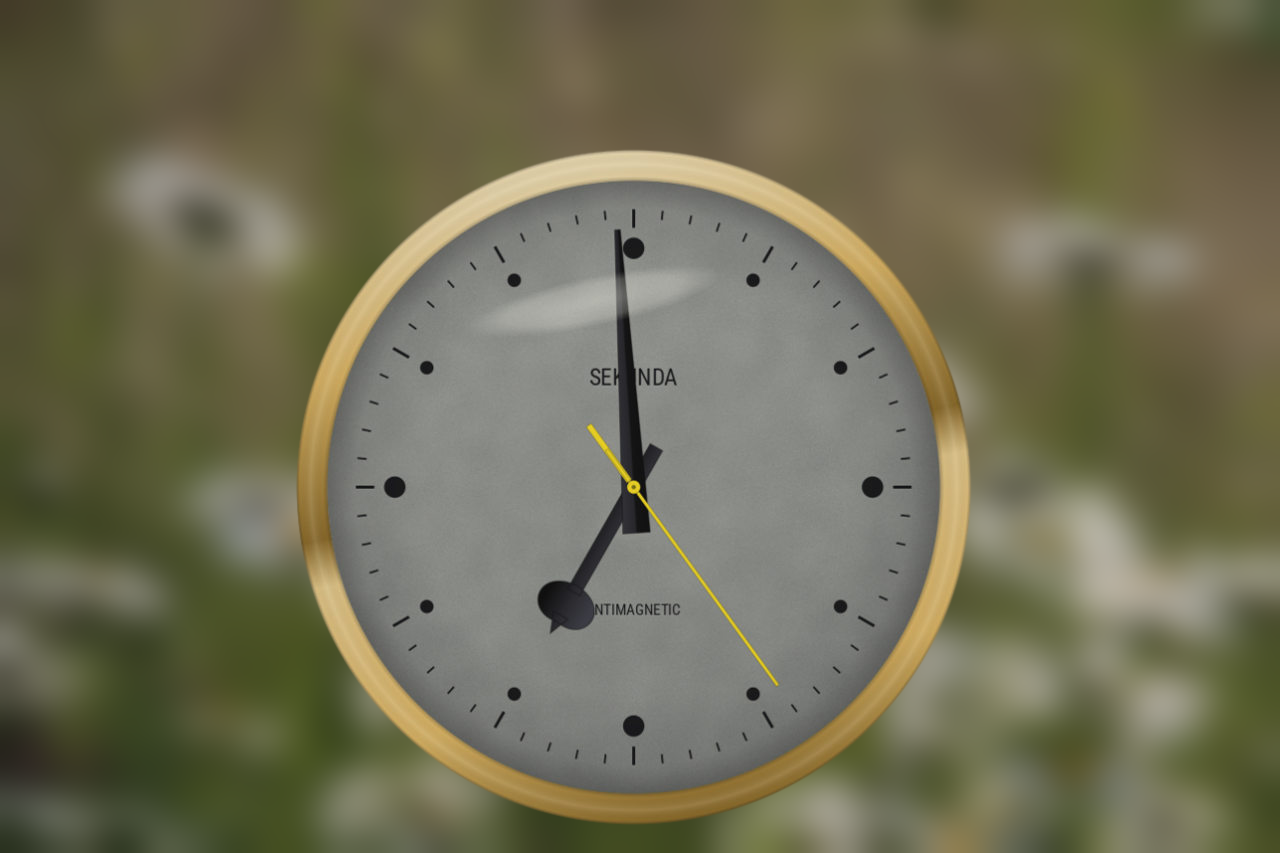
6:59:24
